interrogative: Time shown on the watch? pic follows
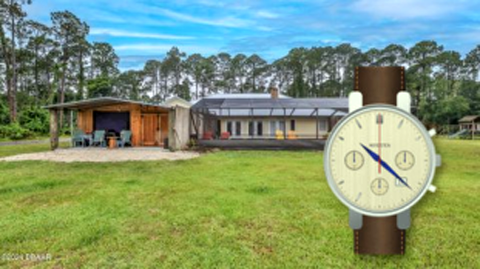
10:22
